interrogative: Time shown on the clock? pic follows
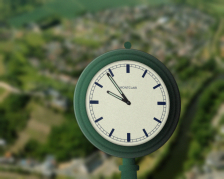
9:54
